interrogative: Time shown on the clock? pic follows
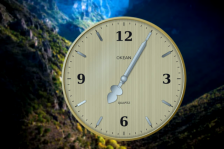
7:05
